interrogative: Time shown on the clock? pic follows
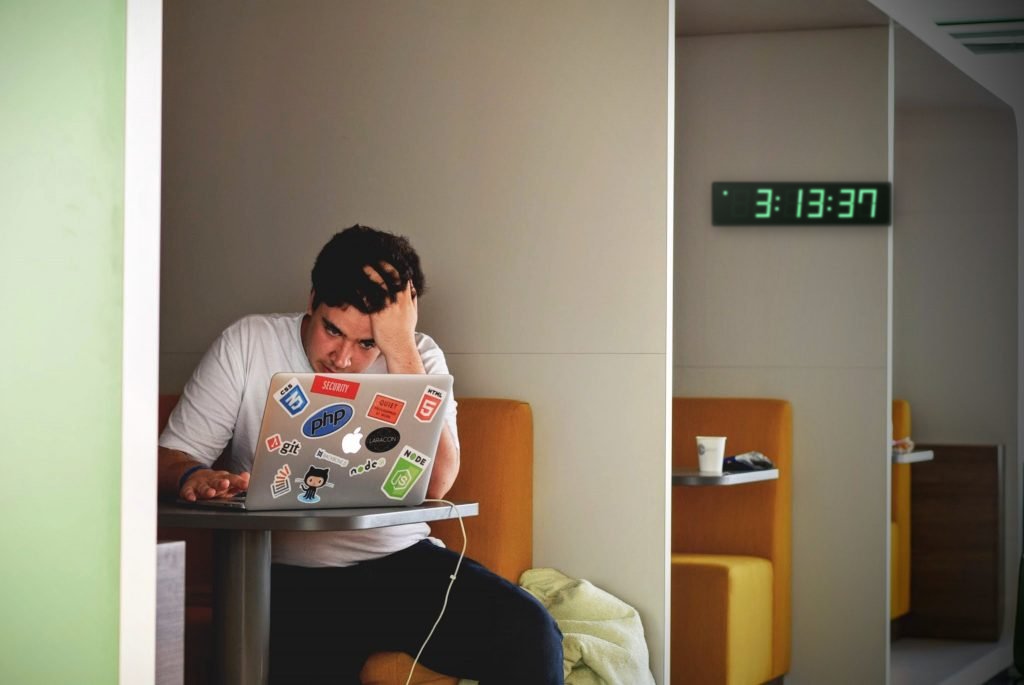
3:13:37
